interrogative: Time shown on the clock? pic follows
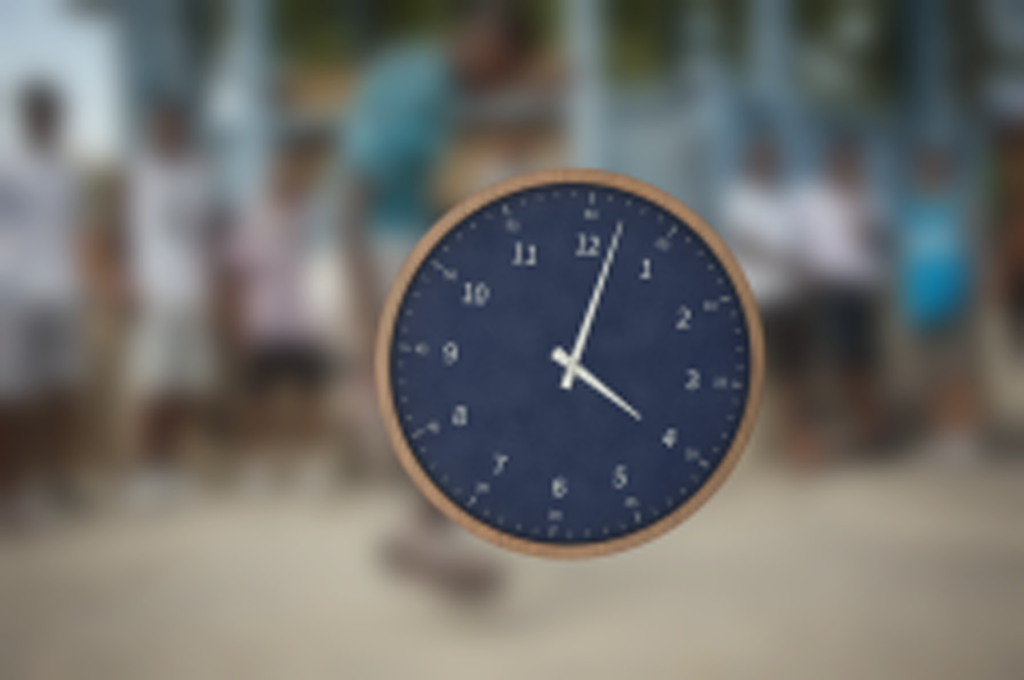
4:02
